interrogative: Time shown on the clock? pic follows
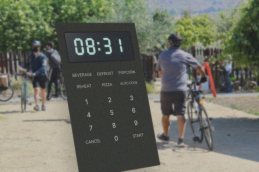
8:31
